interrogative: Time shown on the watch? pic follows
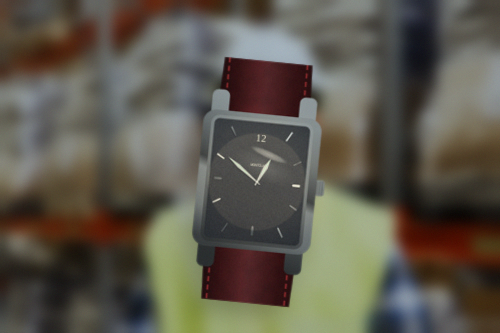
12:51
